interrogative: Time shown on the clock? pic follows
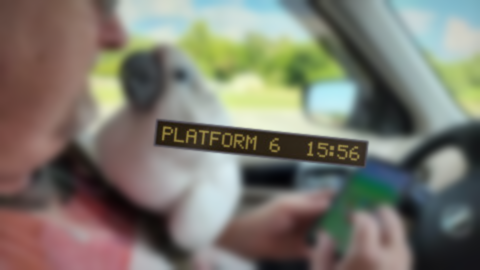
15:56
